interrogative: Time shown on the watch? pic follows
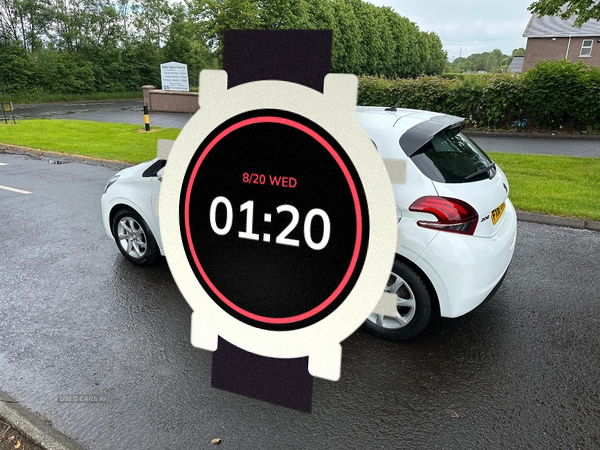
1:20
